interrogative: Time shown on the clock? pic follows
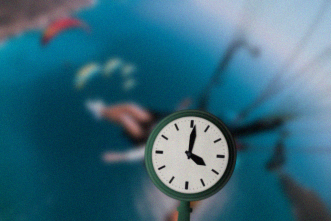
4:01
